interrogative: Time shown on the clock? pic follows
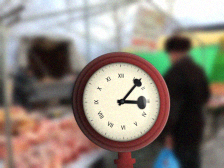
3:07
